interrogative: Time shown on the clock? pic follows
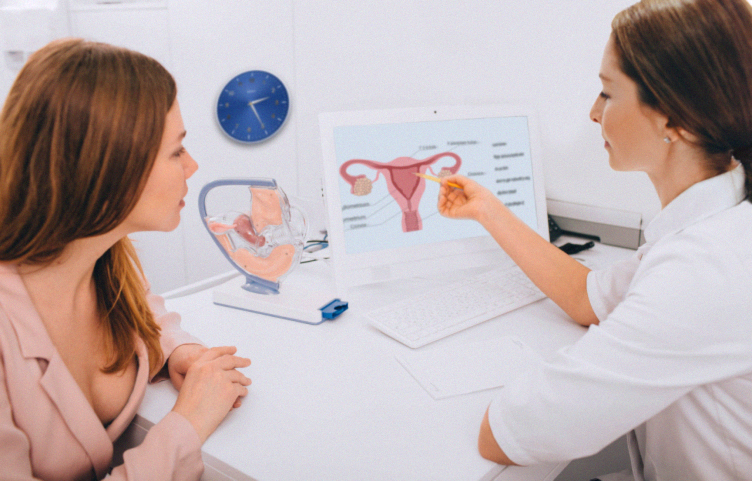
2:25
